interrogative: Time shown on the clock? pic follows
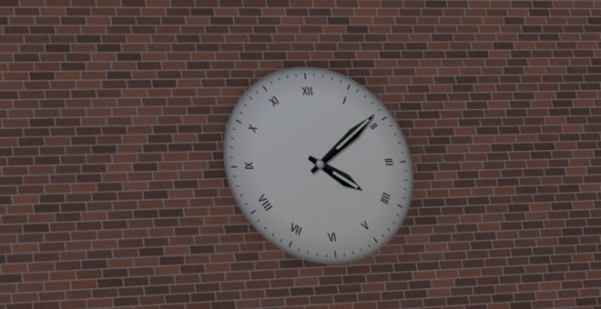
4:09
